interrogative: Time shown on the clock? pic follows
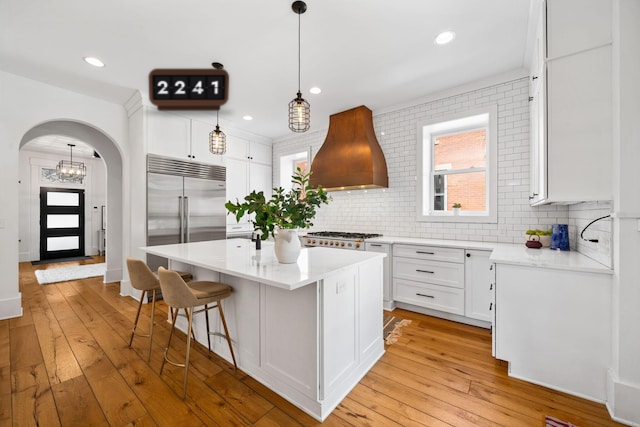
22:41
